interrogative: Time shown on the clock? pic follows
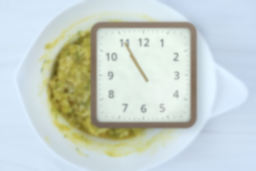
10:55
